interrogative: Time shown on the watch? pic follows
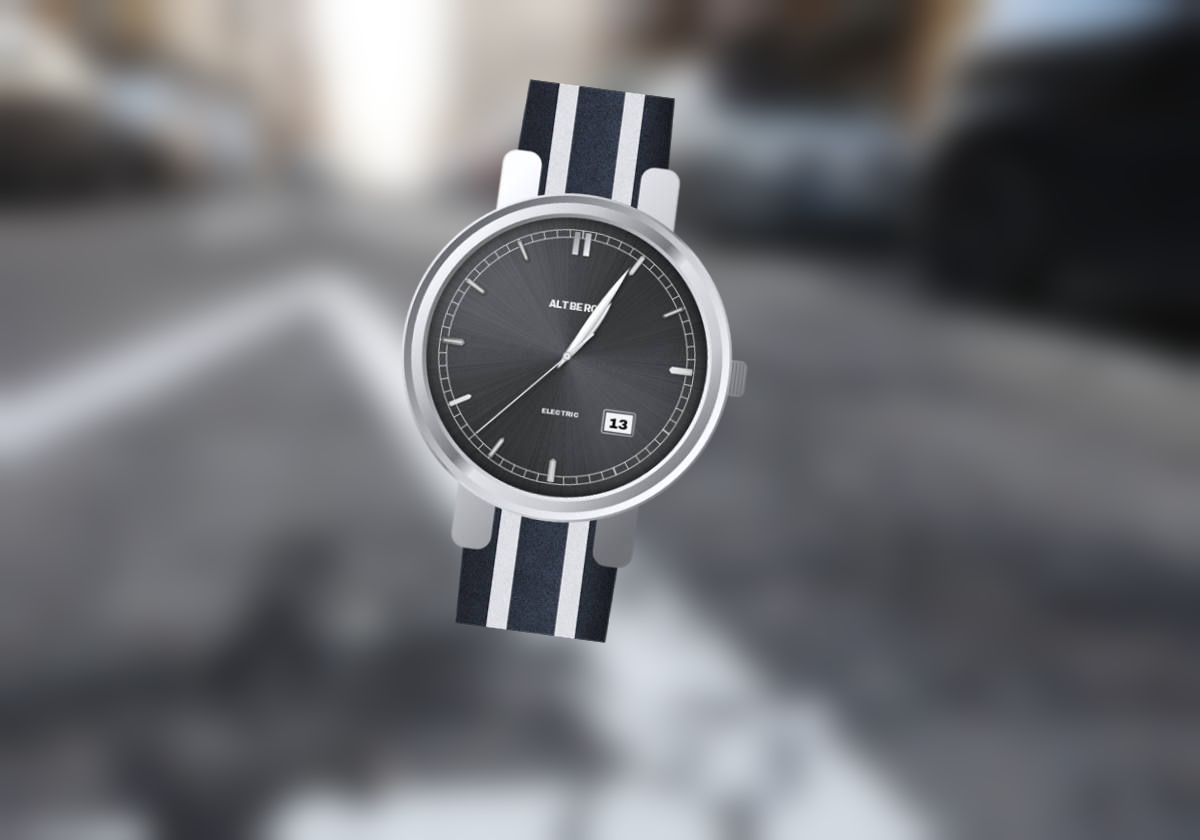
1:04:37
